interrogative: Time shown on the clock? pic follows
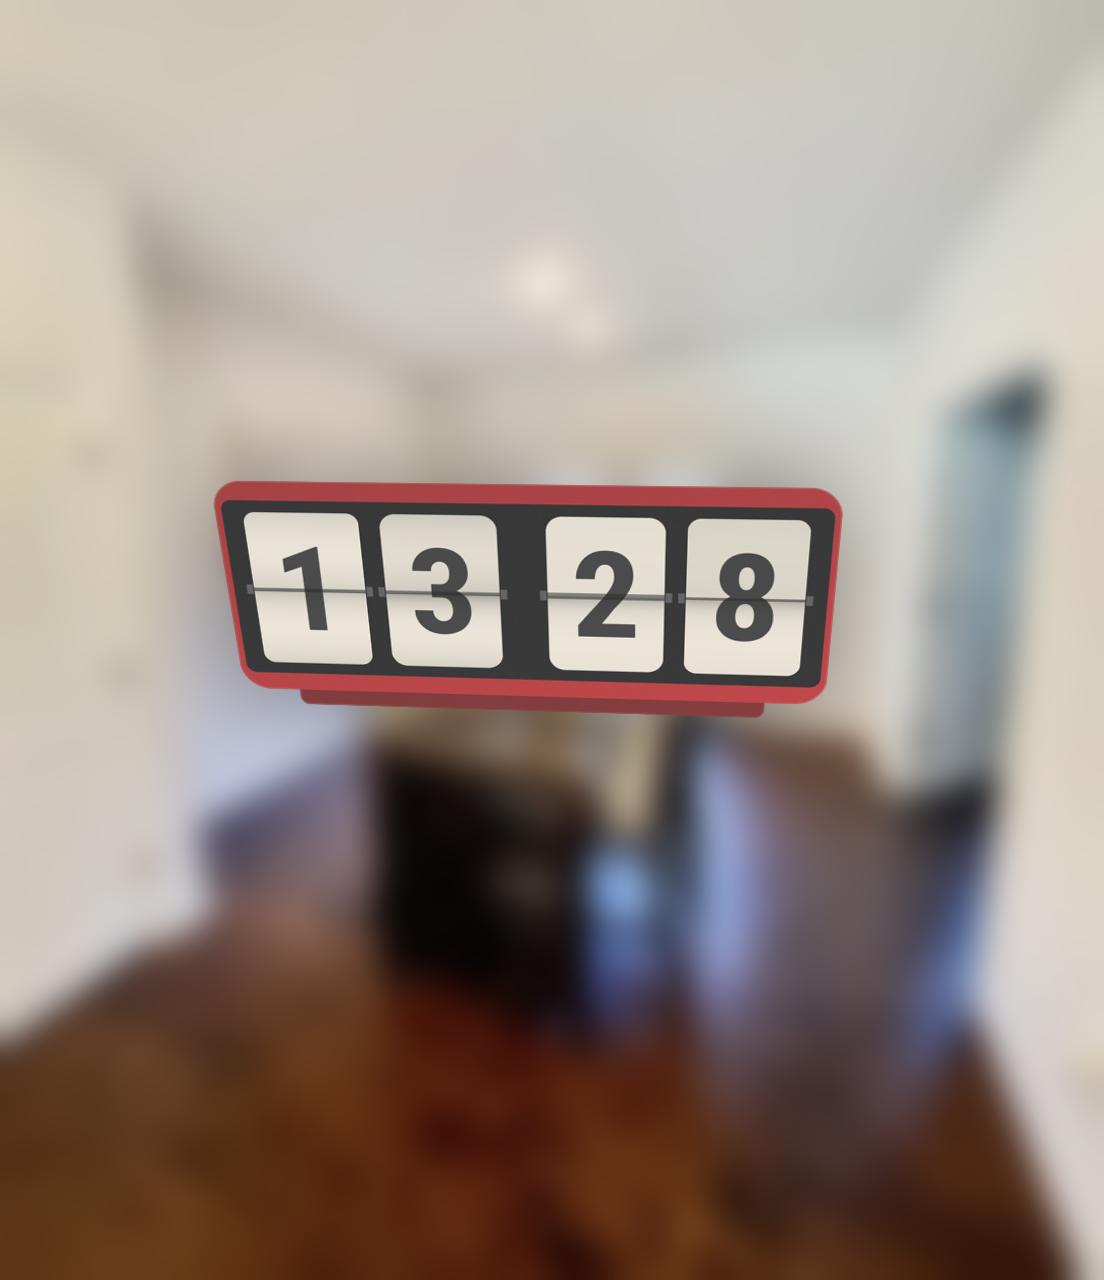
13:28
